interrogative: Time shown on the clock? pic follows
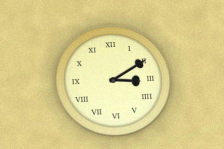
3:10
